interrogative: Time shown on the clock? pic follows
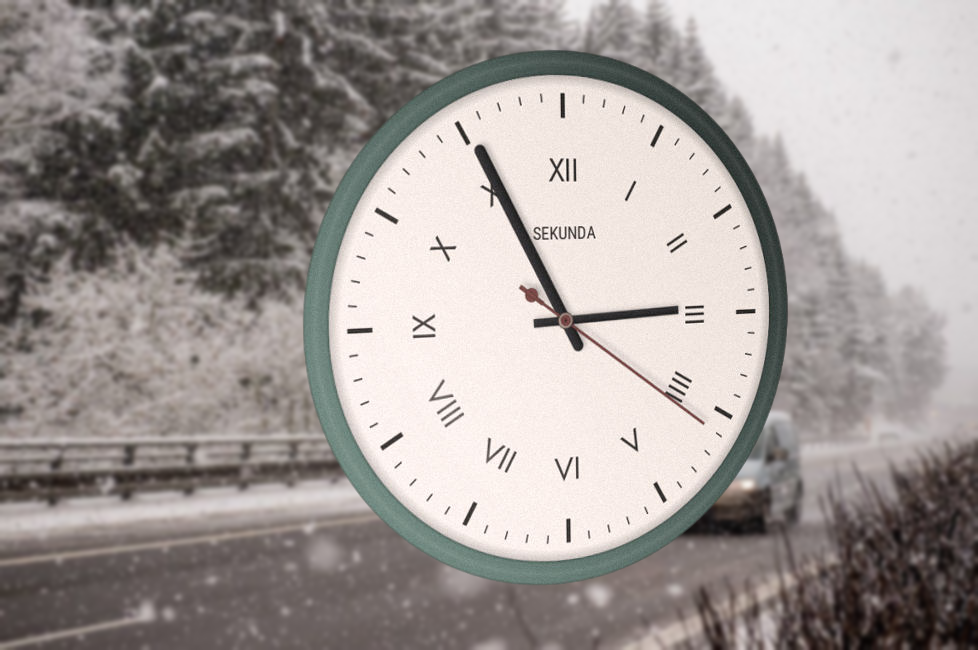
2:55:21
